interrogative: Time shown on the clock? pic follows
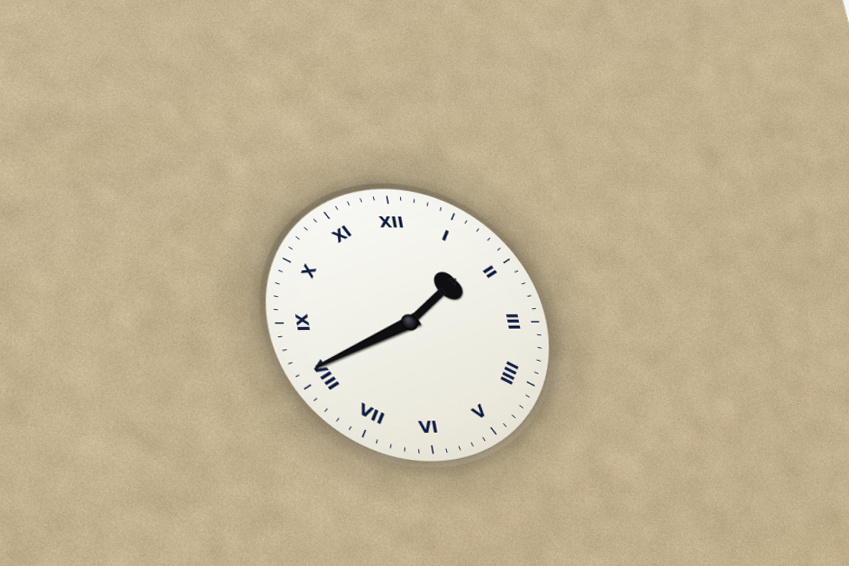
1:41
